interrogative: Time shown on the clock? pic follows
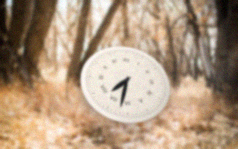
7:32
